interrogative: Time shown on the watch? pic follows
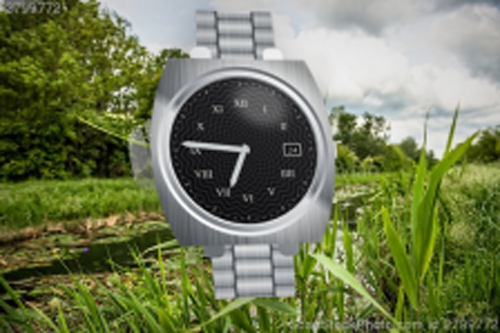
6:46
